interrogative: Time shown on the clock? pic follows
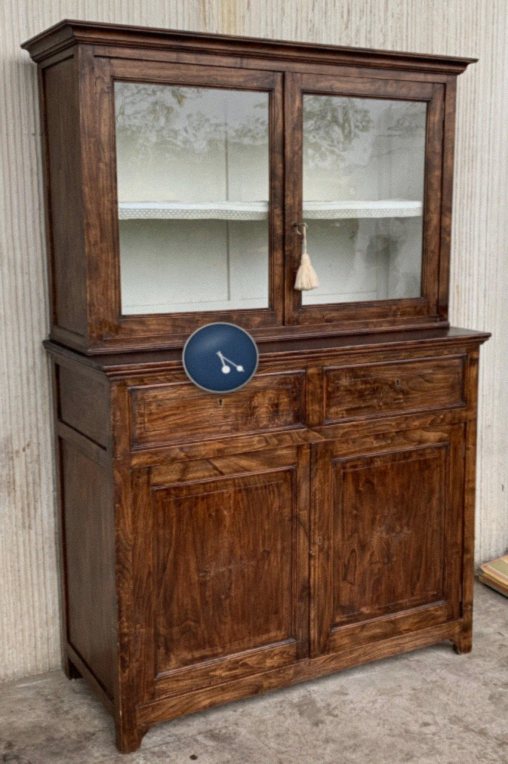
5:21
